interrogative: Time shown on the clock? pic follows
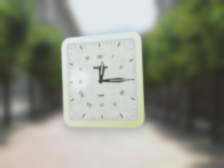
12:15
